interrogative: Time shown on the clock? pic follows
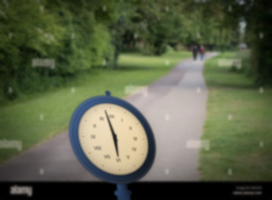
5:58
